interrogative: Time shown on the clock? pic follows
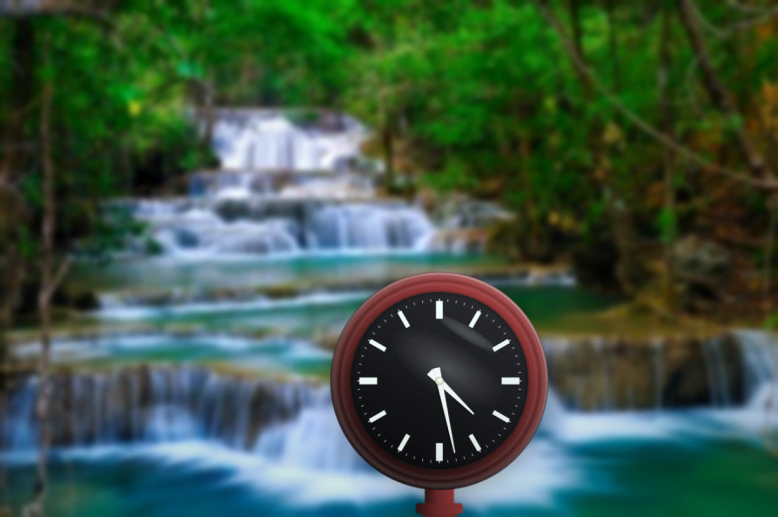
4:28
